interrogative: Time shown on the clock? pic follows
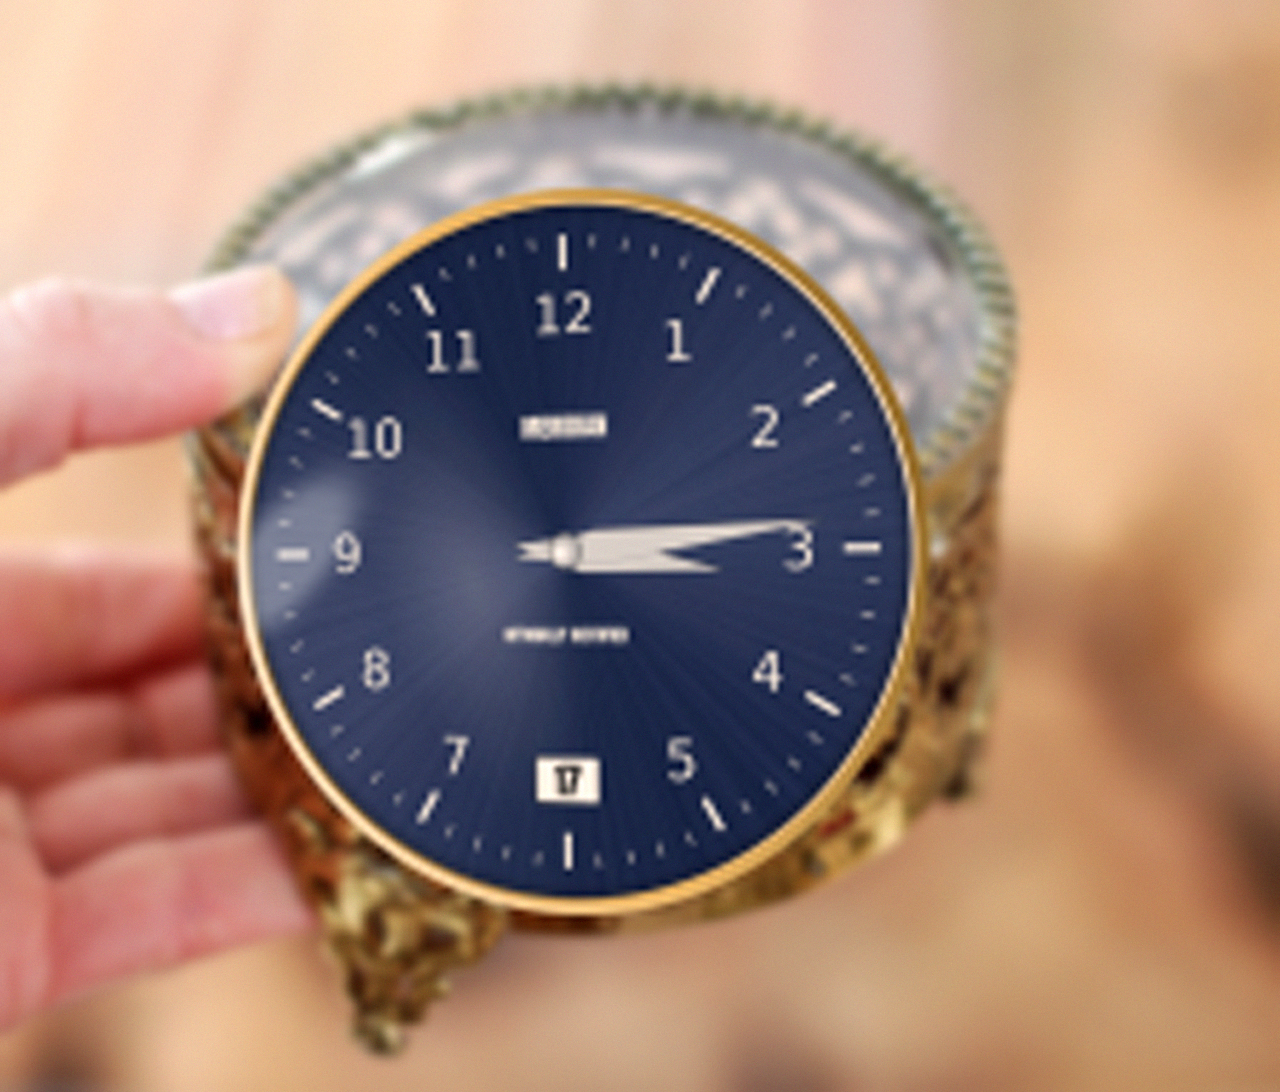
3:14
